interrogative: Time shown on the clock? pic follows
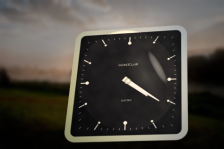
4:21
